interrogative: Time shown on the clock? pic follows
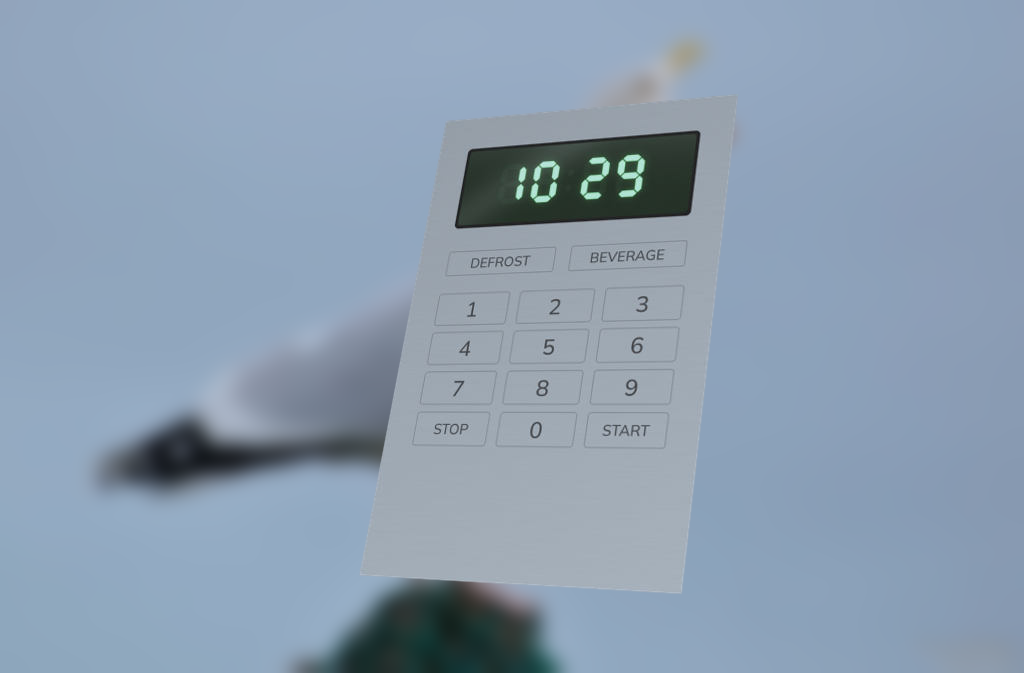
10:29
